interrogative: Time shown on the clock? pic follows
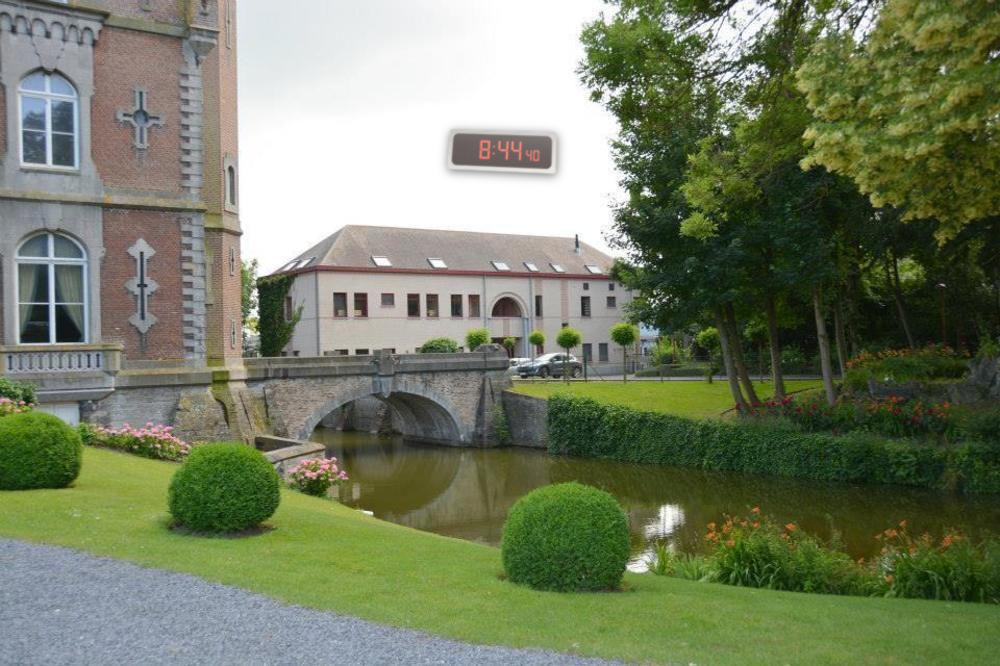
8:44:40
